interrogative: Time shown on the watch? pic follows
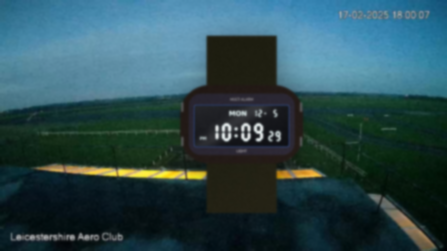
10:09
